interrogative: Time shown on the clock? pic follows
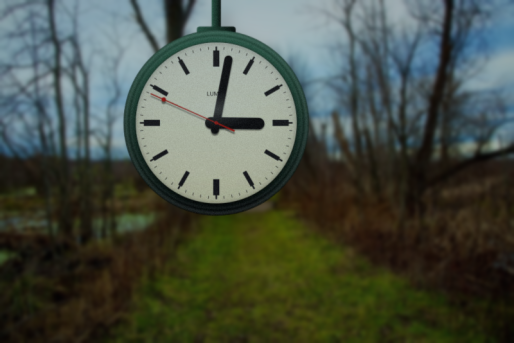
3:01:49
